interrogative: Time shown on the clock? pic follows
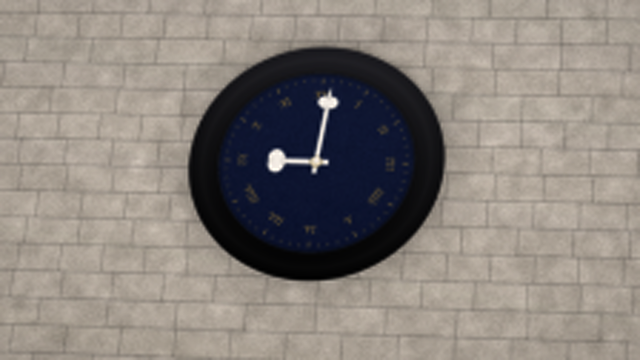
9:01
